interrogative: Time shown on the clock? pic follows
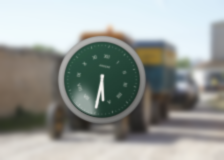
5:30
